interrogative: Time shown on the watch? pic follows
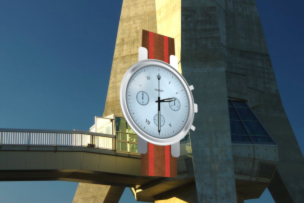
2:30
